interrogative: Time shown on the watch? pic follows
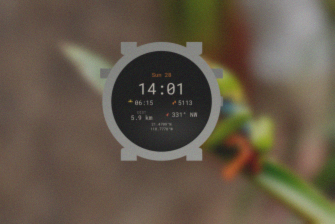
14:01
